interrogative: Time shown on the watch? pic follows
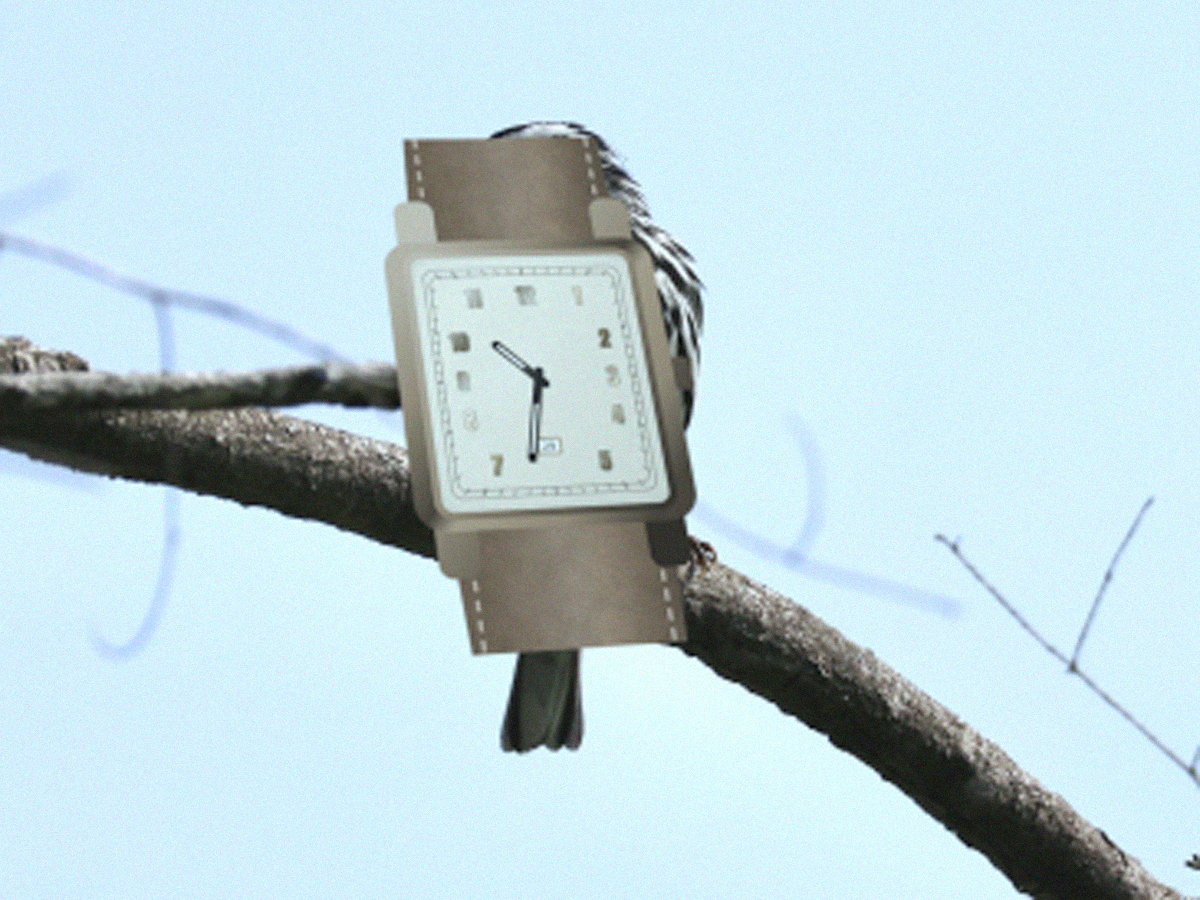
10:32
